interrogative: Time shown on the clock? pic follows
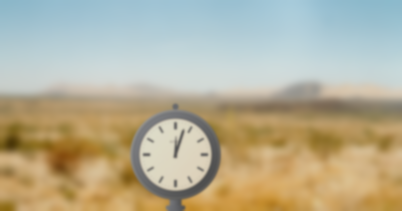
12:03
